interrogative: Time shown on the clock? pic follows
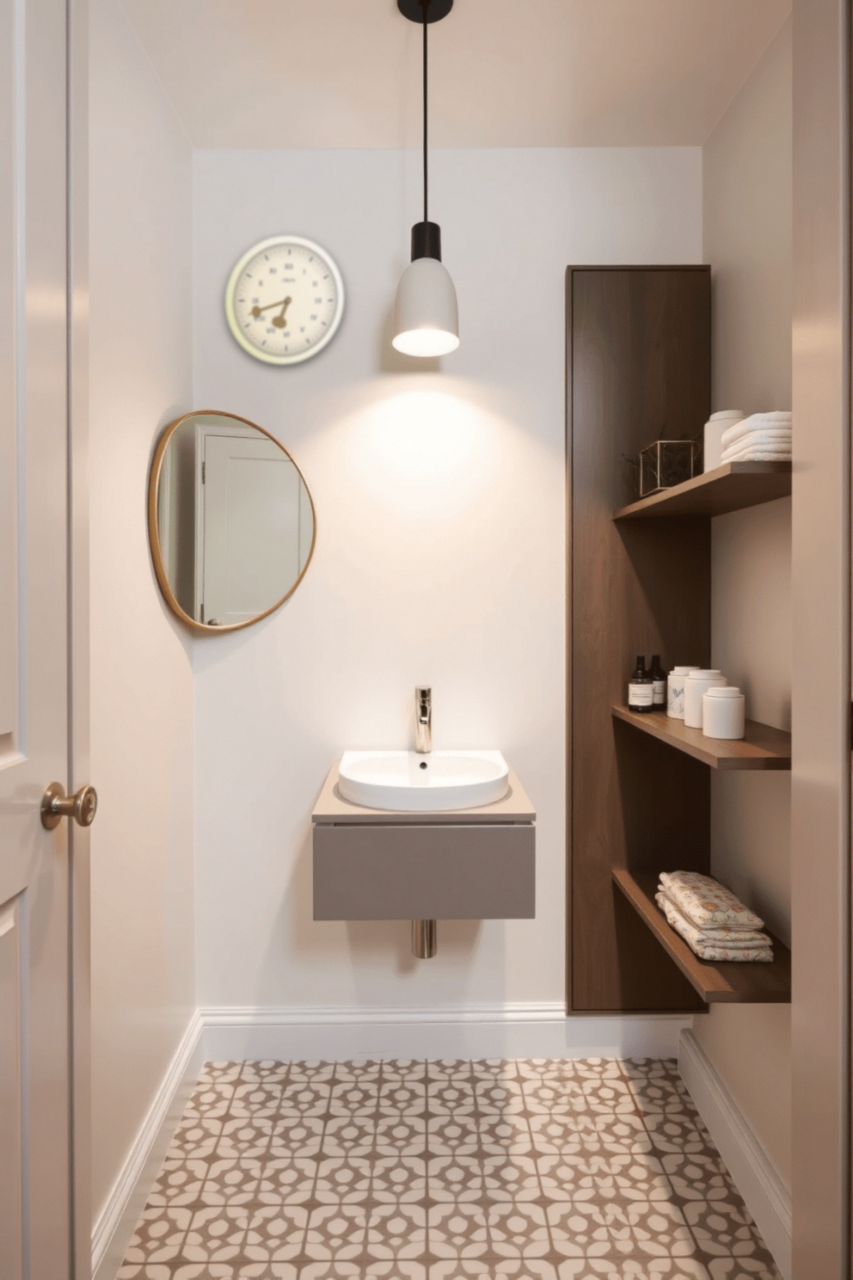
6:42
